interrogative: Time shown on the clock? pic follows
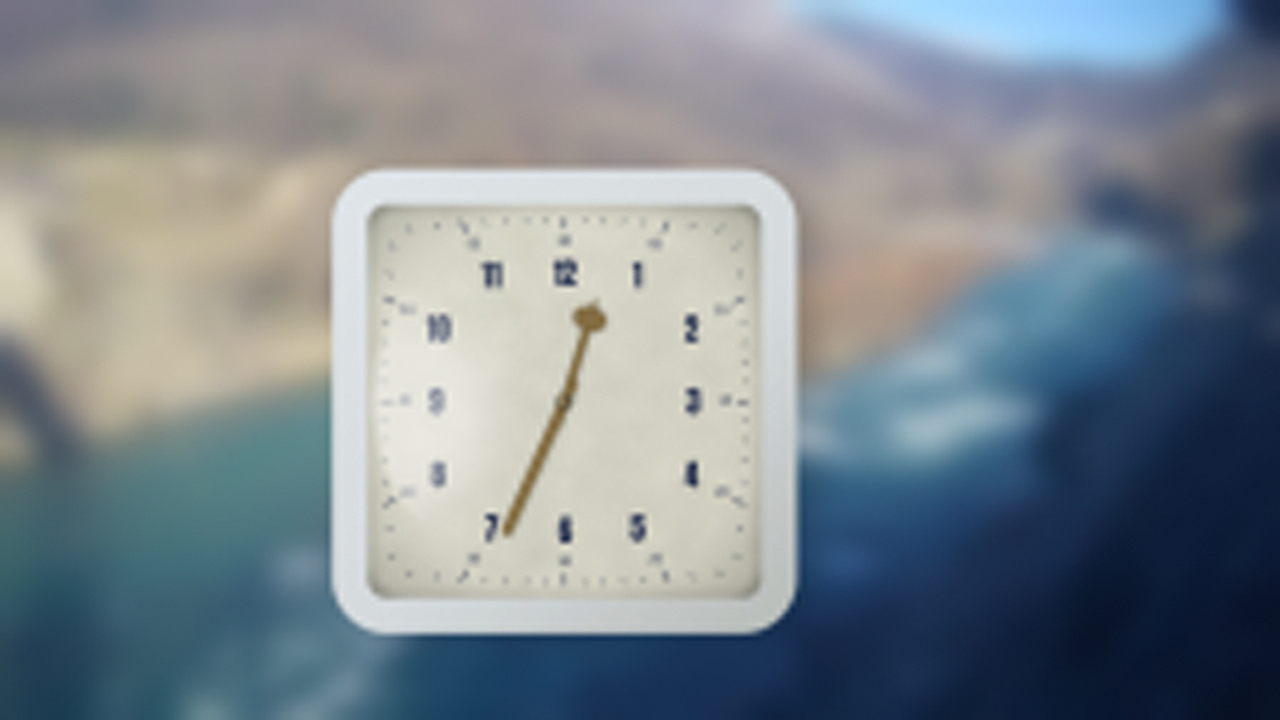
12:34
